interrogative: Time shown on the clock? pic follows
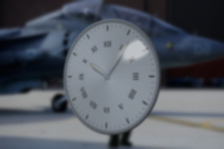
10:06
